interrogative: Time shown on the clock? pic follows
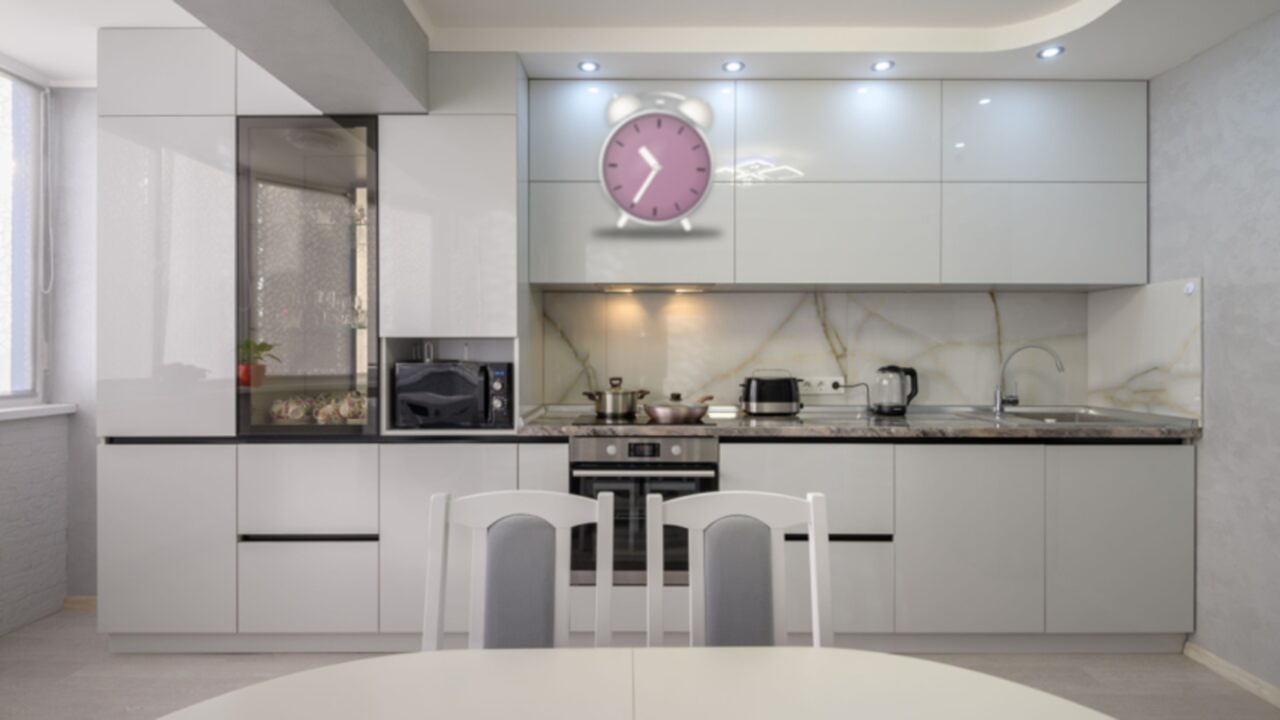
10:35
